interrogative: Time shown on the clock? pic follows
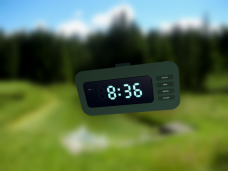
8:36
